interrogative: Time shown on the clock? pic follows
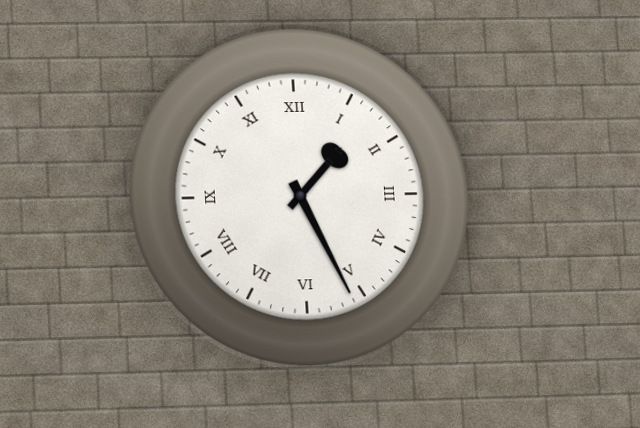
1:26
